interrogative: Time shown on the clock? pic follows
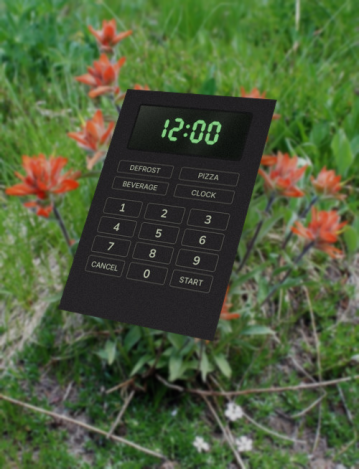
12:00
